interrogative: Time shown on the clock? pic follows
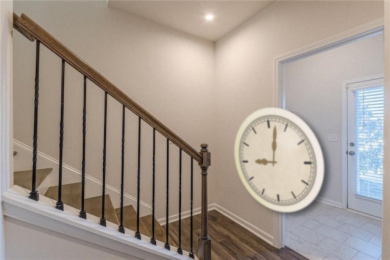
9:02
